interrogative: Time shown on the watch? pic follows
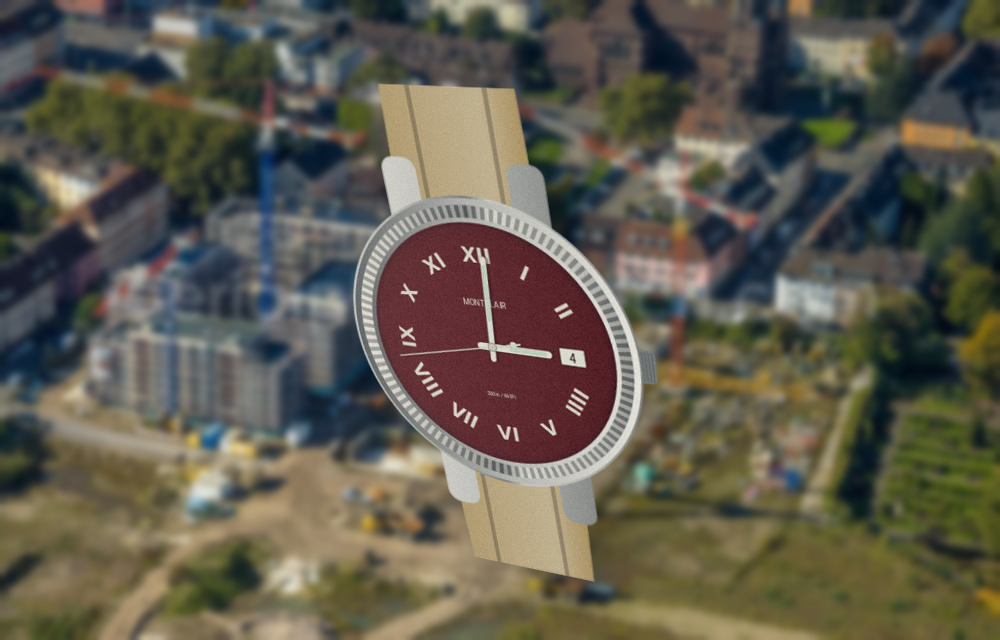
3:00:43
